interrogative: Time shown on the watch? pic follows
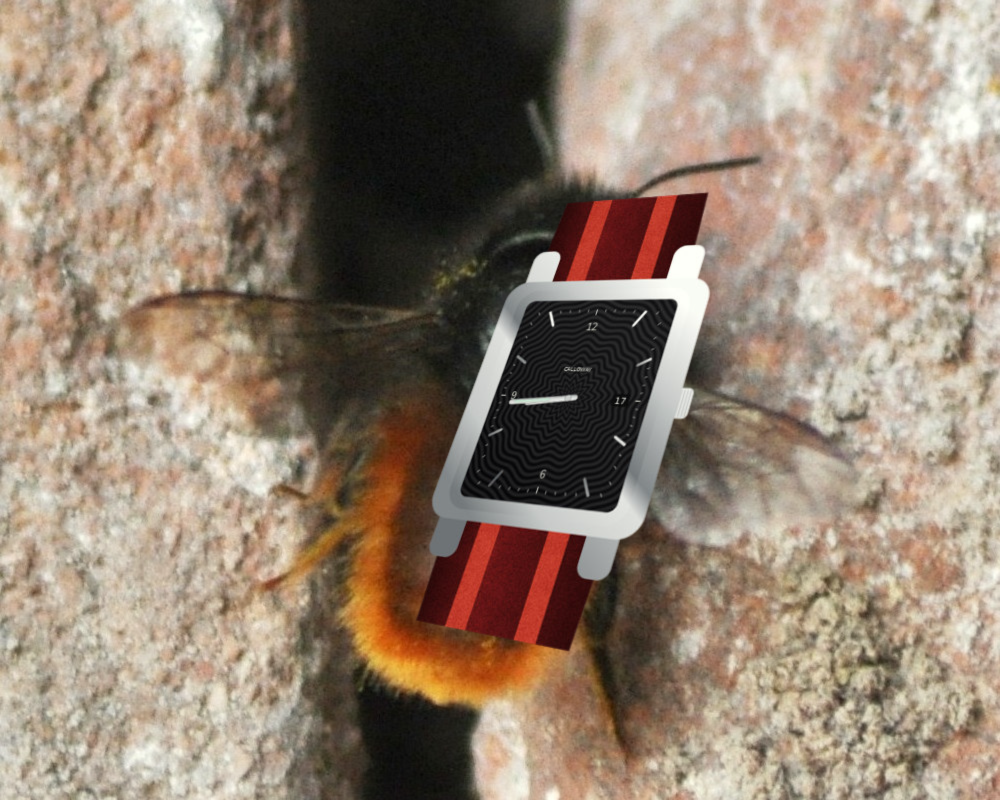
8:44
